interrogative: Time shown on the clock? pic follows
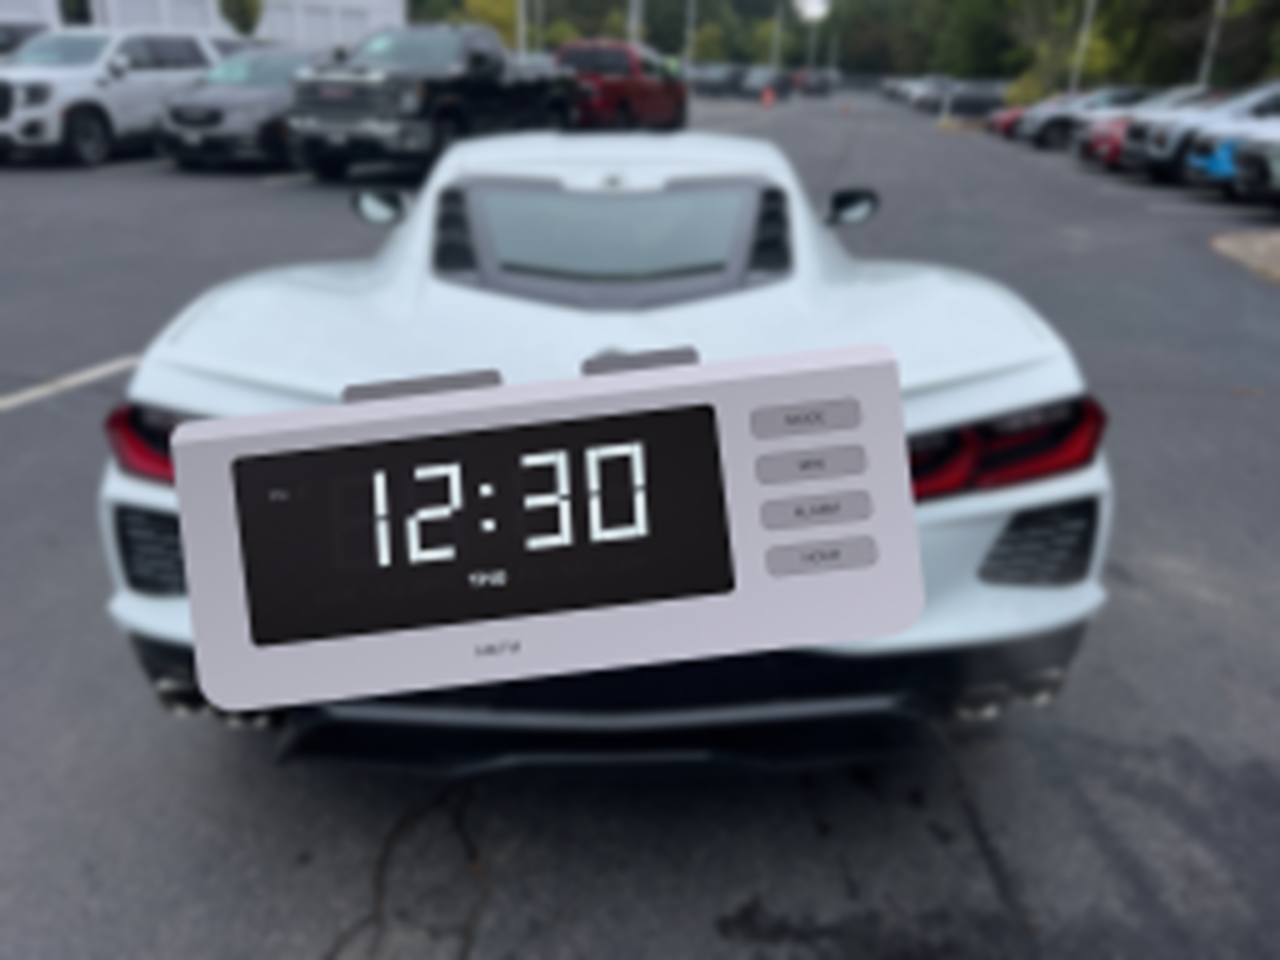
12:30
